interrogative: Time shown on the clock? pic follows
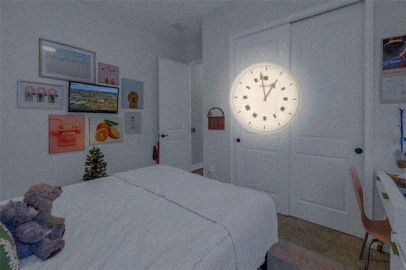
12:58
